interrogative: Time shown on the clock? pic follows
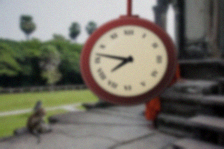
7:47
